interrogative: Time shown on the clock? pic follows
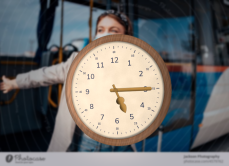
5:15
